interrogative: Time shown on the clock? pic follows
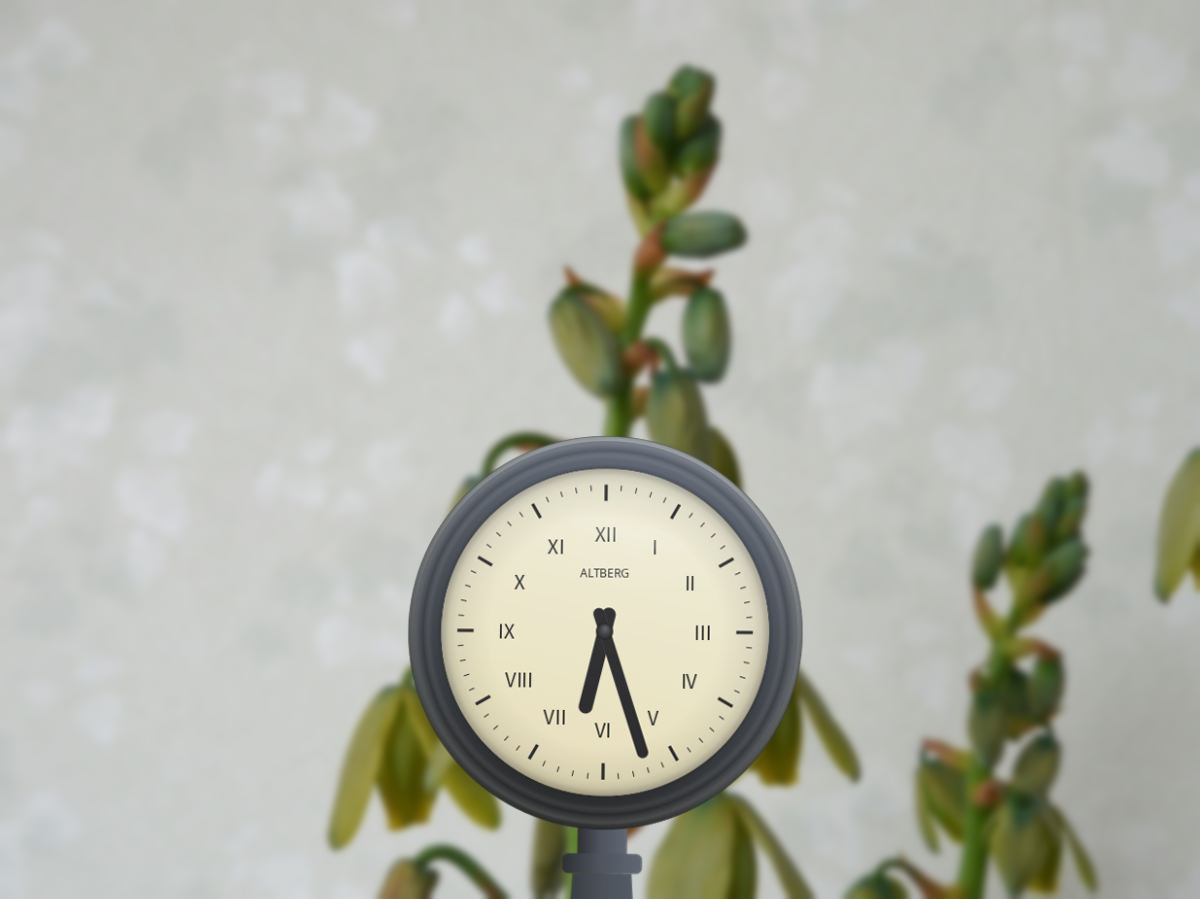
6:27
